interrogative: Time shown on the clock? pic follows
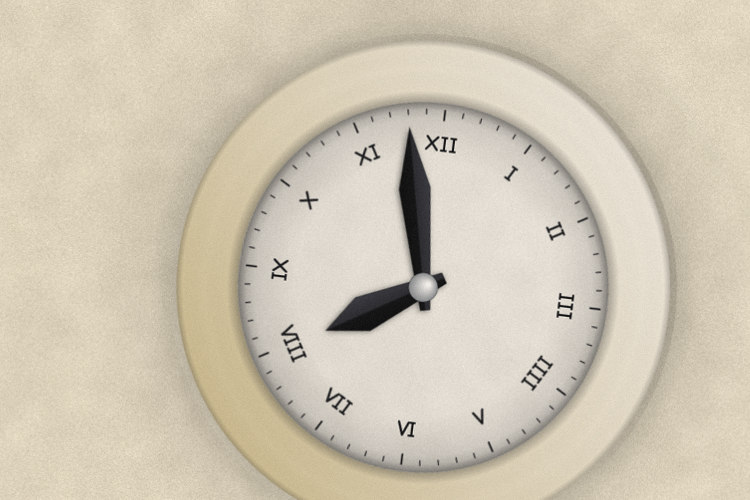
7:58
